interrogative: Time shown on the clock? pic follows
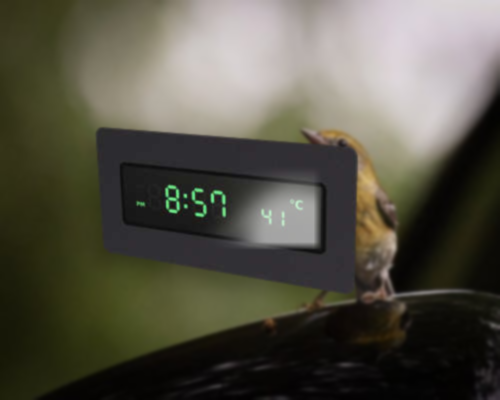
8:57
